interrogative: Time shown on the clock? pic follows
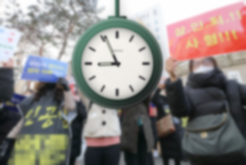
8:56
